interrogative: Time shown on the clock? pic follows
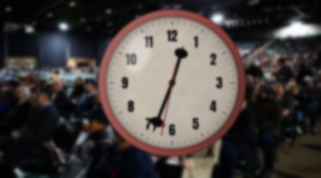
12:33:32
